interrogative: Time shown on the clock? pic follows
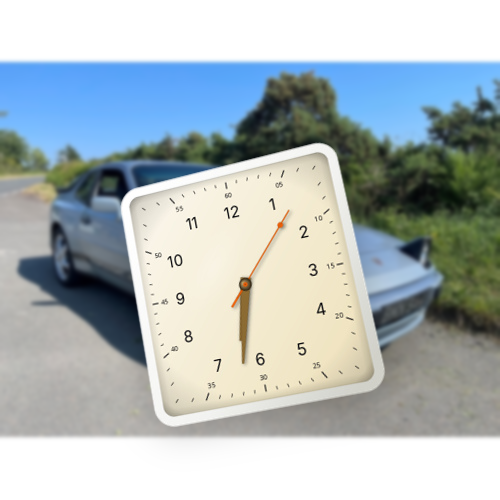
6:32:07
